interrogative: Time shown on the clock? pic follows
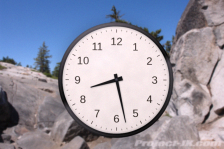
8:28
